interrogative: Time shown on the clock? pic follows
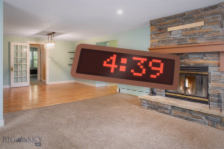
4:39
